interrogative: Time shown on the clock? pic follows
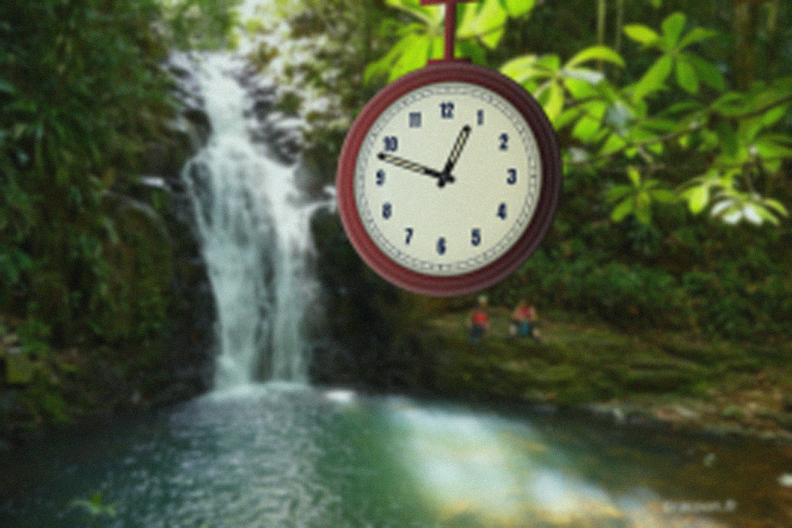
12:48
